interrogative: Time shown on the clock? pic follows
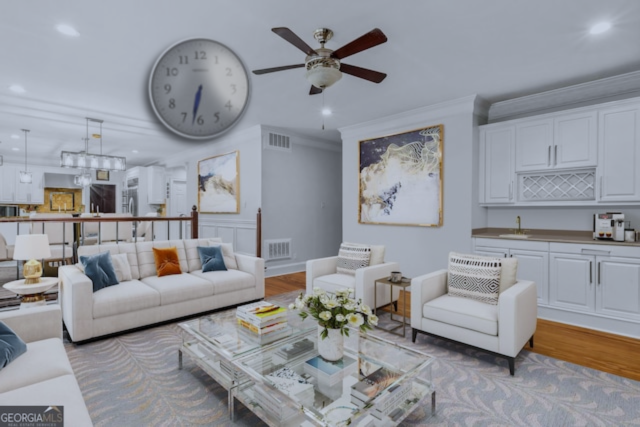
6:32
